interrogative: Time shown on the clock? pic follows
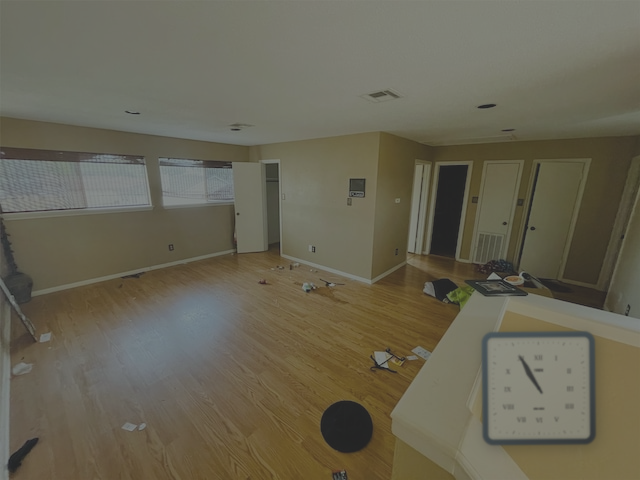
10:55
